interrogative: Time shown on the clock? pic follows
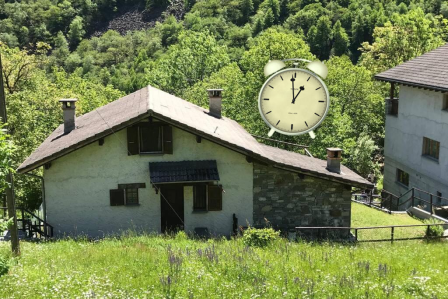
12:59
